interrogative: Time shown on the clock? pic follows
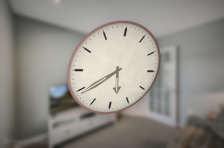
5:39
